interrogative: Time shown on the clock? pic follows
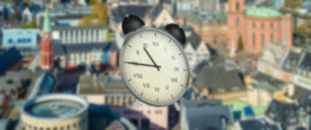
10:45
